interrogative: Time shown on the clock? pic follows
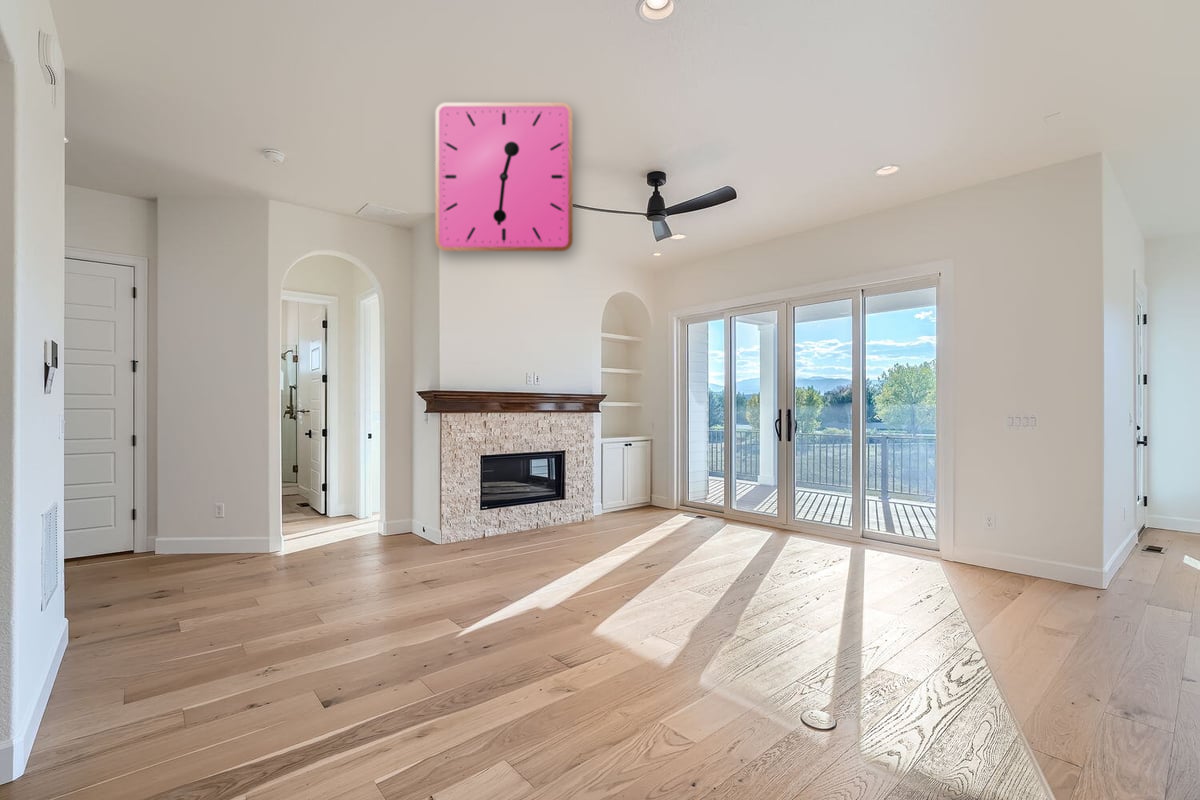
12:31
